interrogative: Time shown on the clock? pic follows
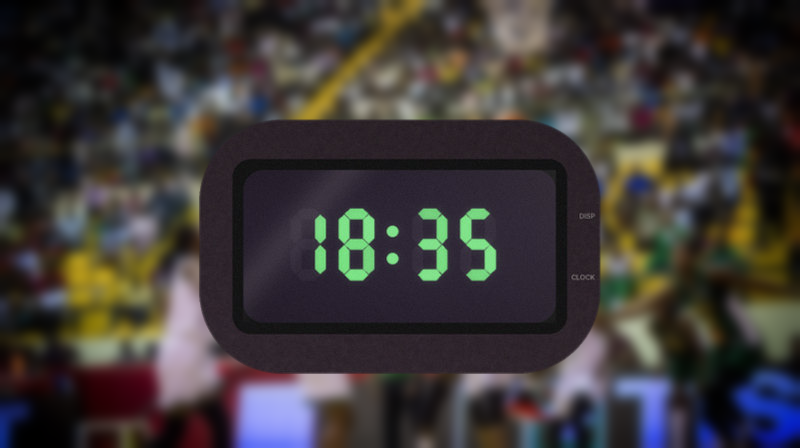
18:35
